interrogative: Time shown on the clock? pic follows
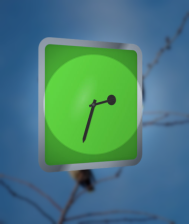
2:33
